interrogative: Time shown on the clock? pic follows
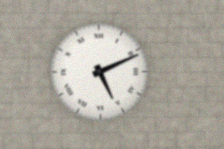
5:11
